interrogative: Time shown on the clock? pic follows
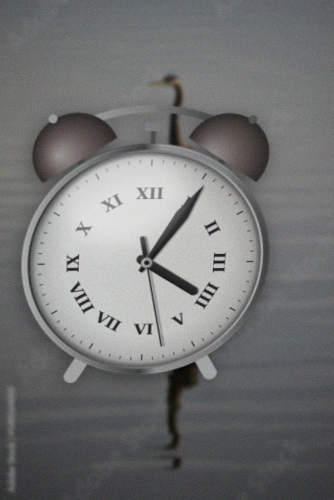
4:05:28
